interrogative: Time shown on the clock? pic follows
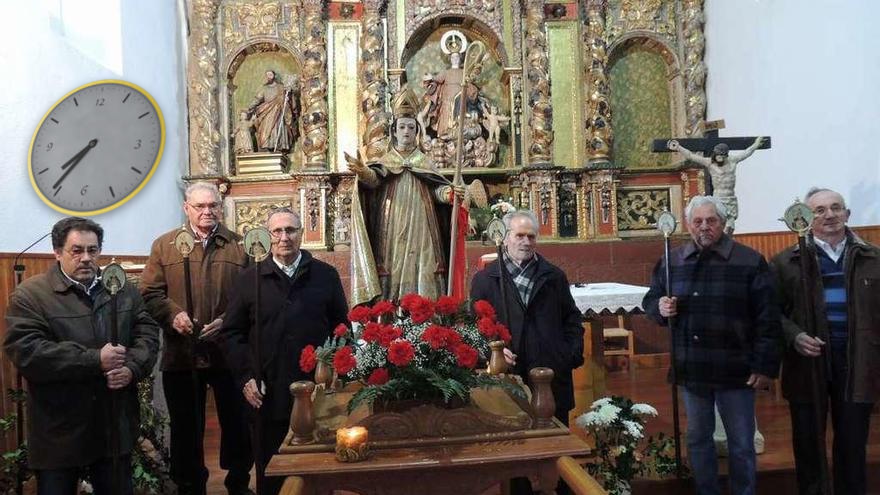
7:36
